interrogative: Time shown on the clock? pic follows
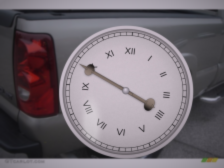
3:49
